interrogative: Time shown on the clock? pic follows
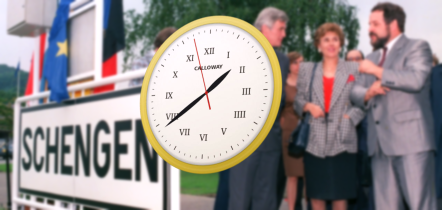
1:38:57
